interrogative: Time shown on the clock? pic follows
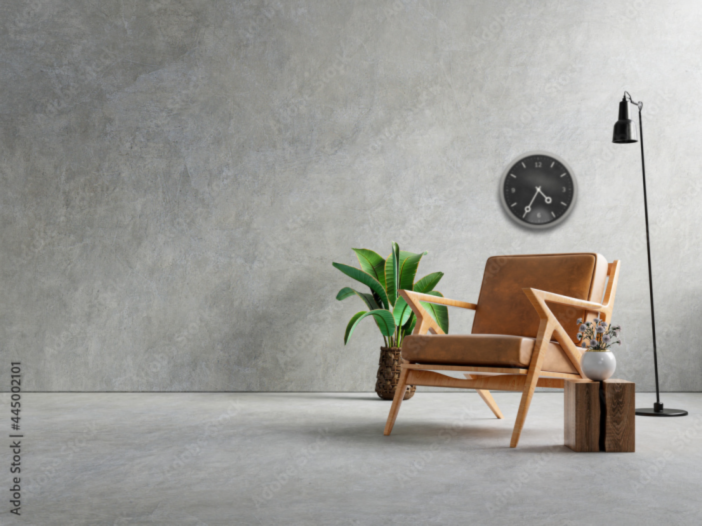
4:35
